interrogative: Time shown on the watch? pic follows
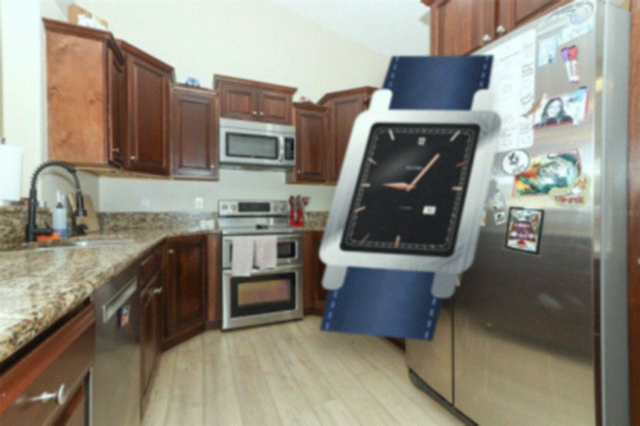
9:05
